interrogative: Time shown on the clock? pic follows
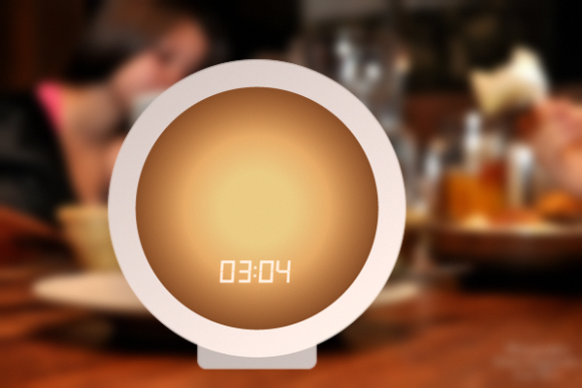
3:04
